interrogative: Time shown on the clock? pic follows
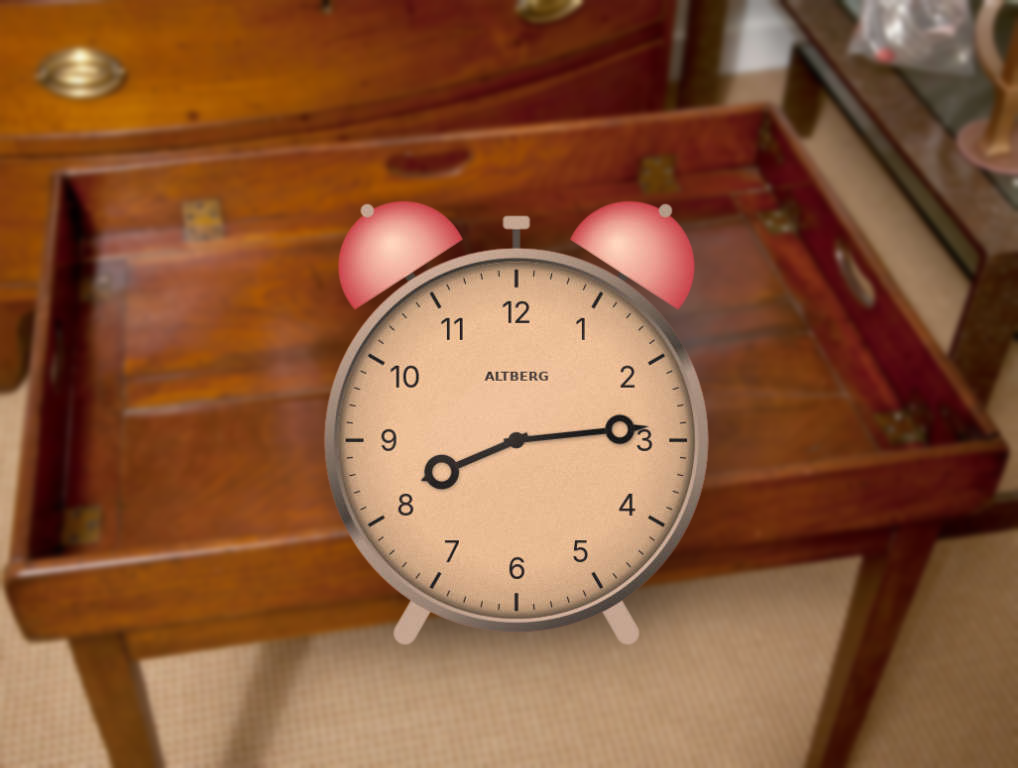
8:14
